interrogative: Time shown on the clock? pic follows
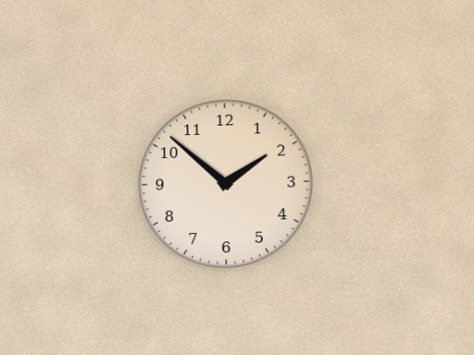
1:52
